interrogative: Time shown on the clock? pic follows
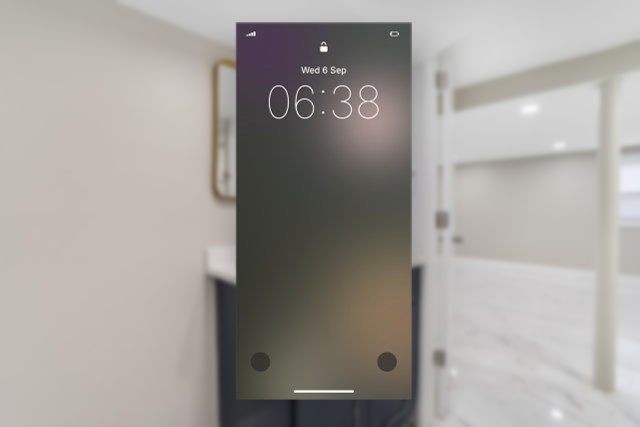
6:38
